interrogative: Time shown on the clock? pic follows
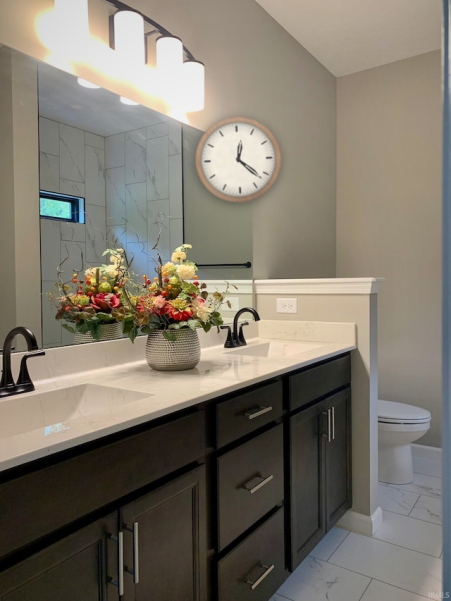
12:22
